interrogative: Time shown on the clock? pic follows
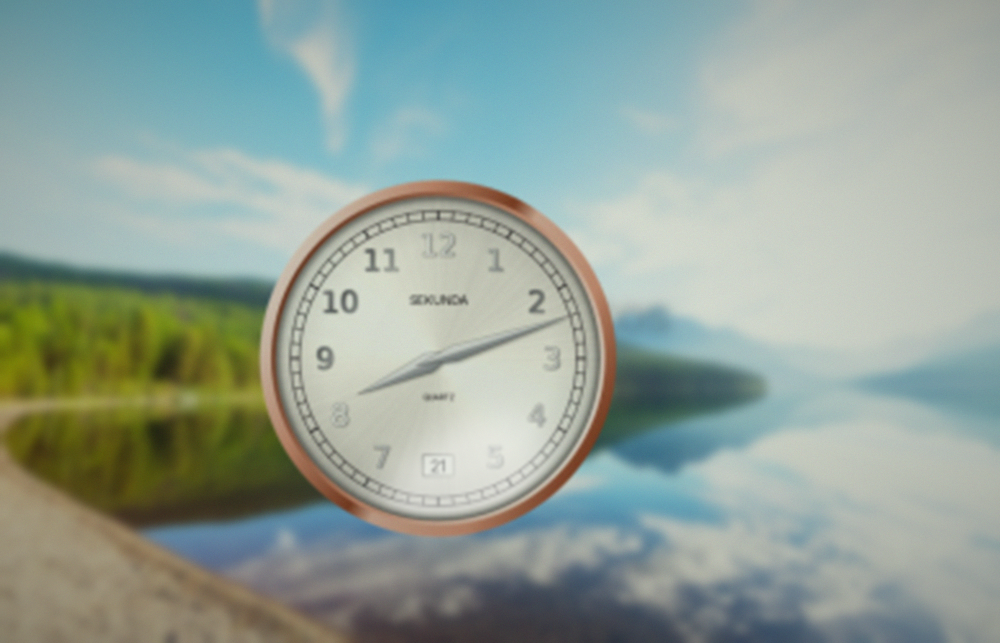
8:12
